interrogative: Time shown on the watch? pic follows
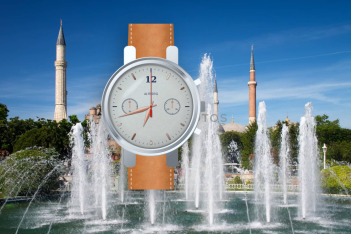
6:42
